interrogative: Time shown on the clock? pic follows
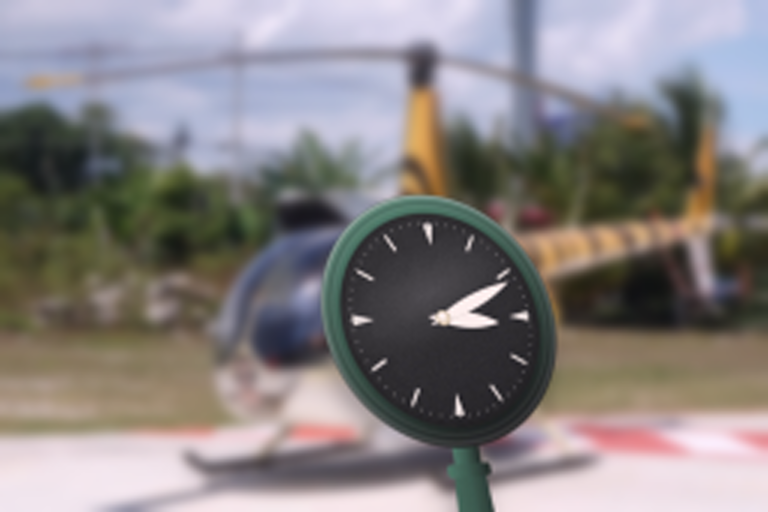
3:11
